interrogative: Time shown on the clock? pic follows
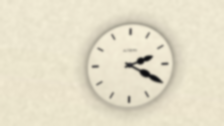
2:20
